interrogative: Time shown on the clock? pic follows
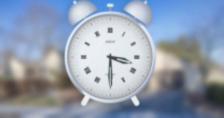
3:30
